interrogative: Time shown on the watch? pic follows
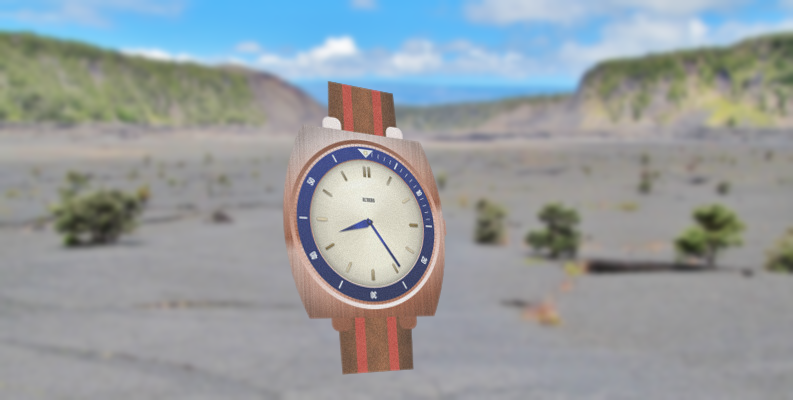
8:24
